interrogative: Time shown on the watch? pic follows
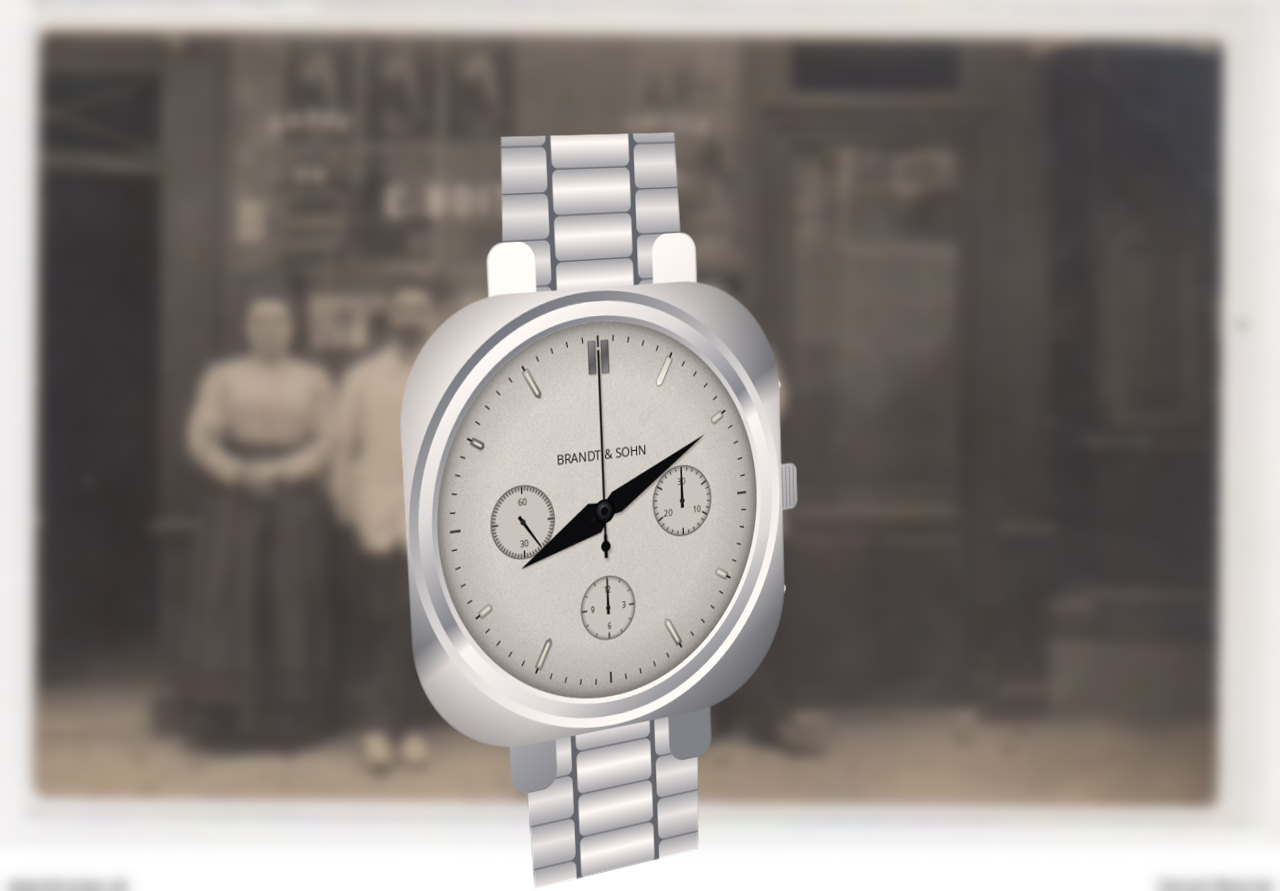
8:10:24
